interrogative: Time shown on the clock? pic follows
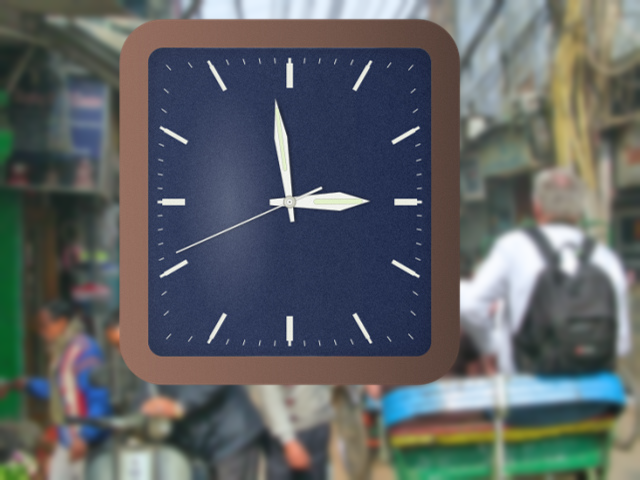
2:58:41
